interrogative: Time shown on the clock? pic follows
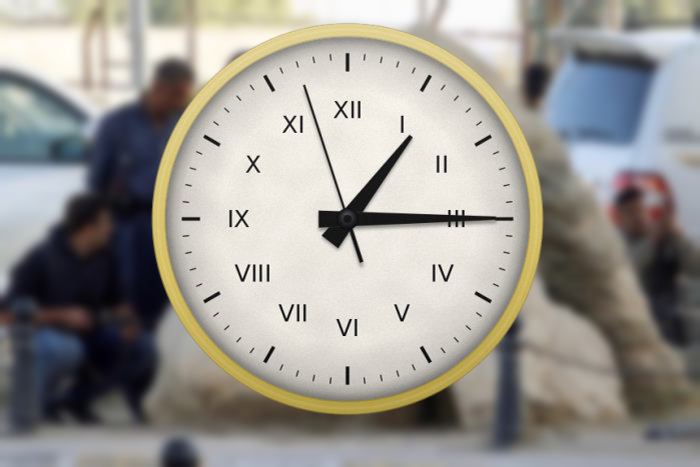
1:14:57
